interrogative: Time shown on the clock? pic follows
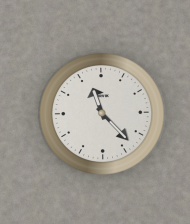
11:23
